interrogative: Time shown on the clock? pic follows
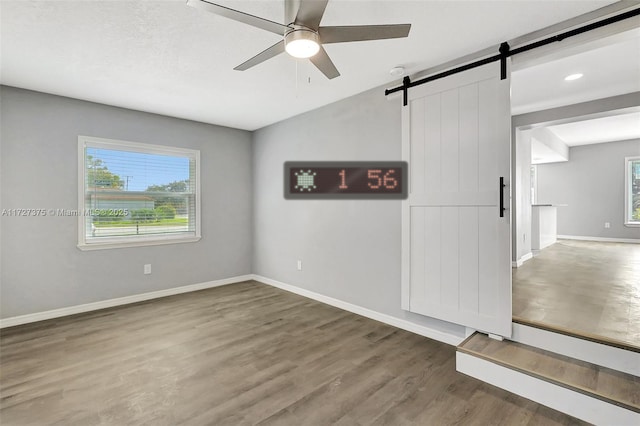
1:56
